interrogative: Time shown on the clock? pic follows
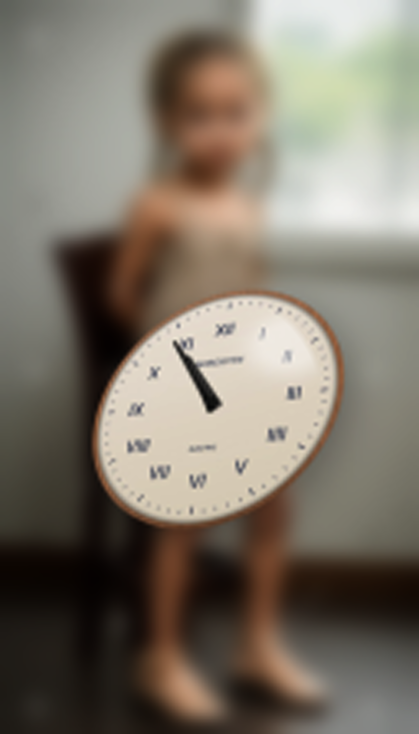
10:54
